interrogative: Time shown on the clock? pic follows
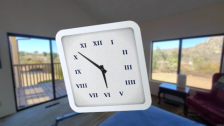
5:52
